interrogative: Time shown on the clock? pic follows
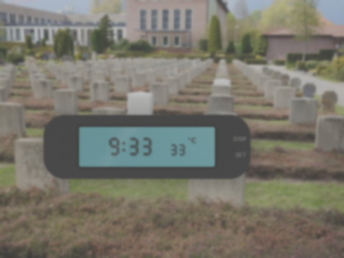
9:33
